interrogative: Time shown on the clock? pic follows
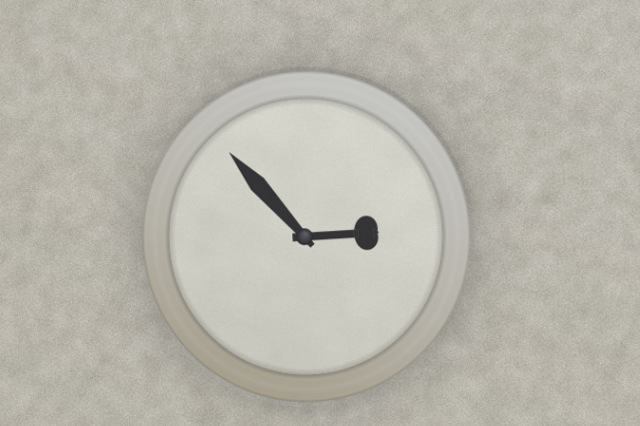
2:53
